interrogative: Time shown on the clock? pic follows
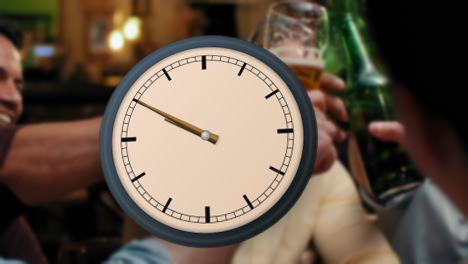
9:50
